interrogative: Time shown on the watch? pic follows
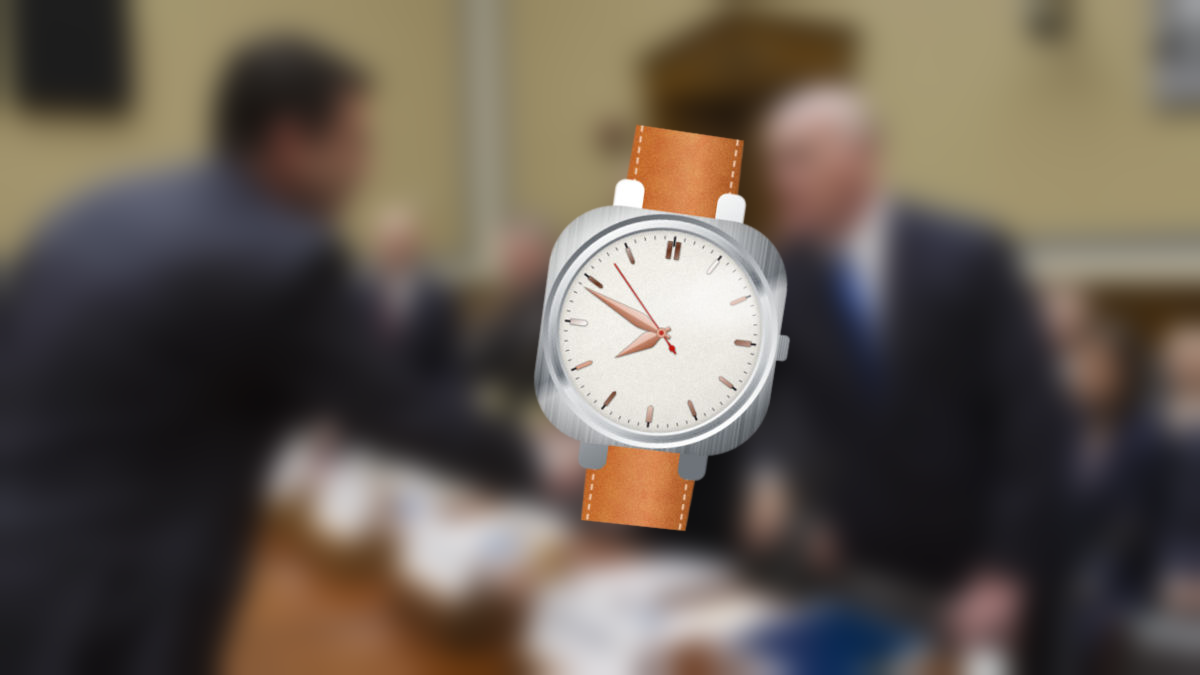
7:48:53
